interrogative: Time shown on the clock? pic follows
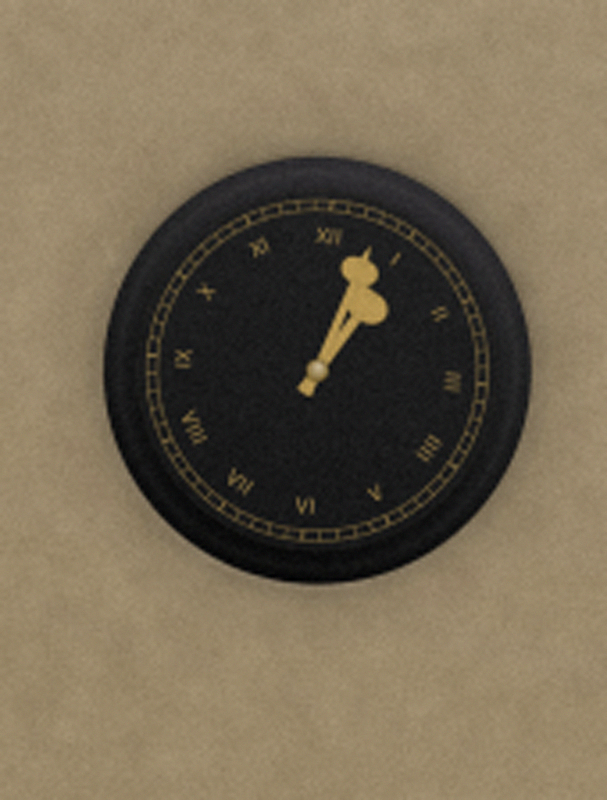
1:03
